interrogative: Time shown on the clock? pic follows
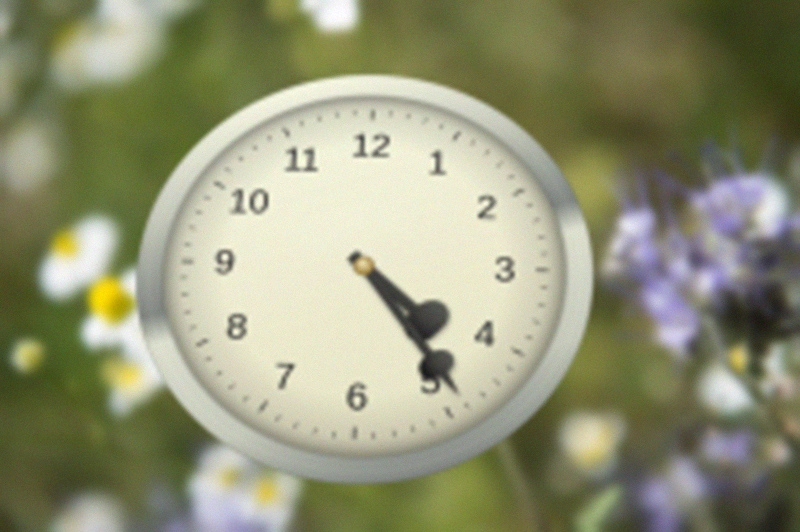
4:24
